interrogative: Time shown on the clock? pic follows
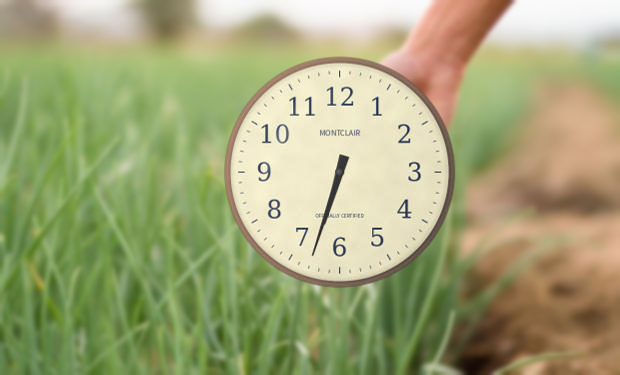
6:33
